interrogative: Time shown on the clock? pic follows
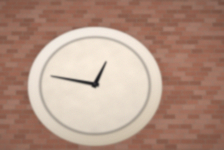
12:47
